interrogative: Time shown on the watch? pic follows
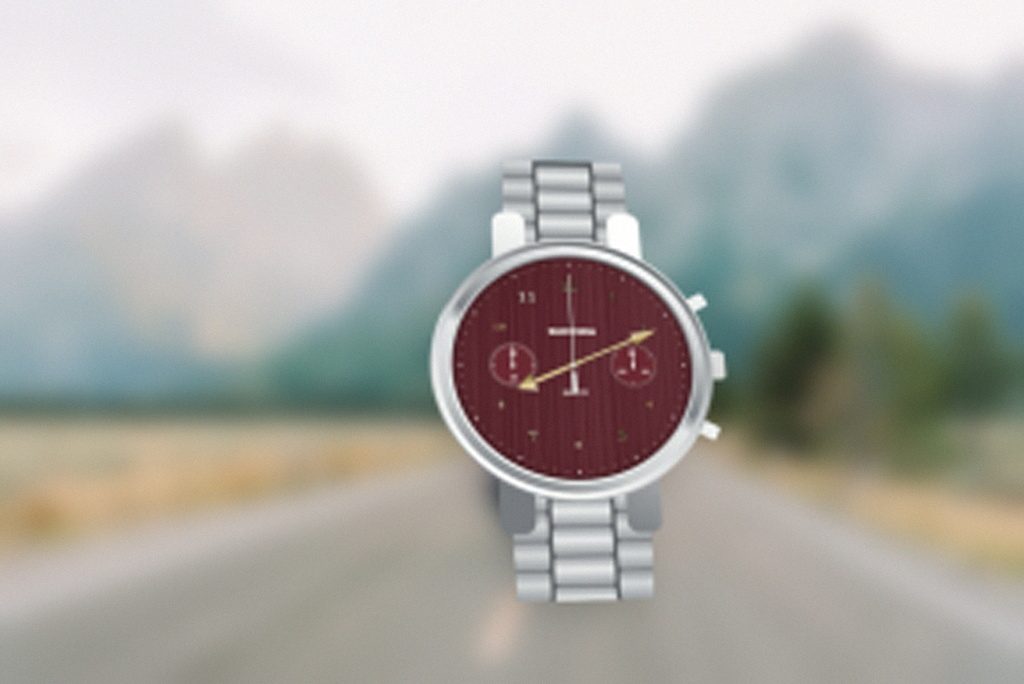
8:11
